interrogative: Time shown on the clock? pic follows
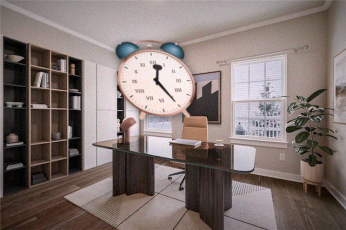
12:25
